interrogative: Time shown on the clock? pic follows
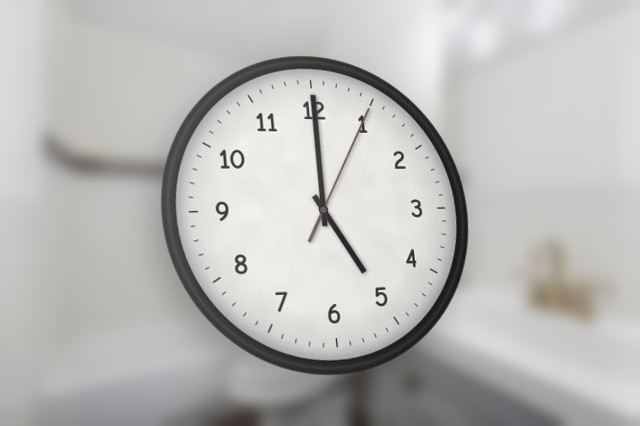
5:00:05
